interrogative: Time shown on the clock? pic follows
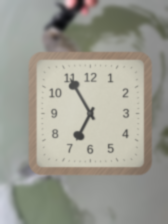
6:55
